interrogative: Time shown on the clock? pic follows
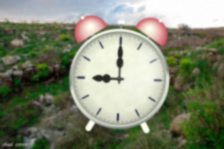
9:00
